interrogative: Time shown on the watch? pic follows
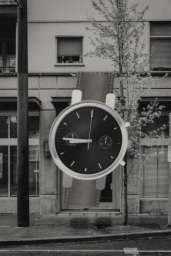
8:45
